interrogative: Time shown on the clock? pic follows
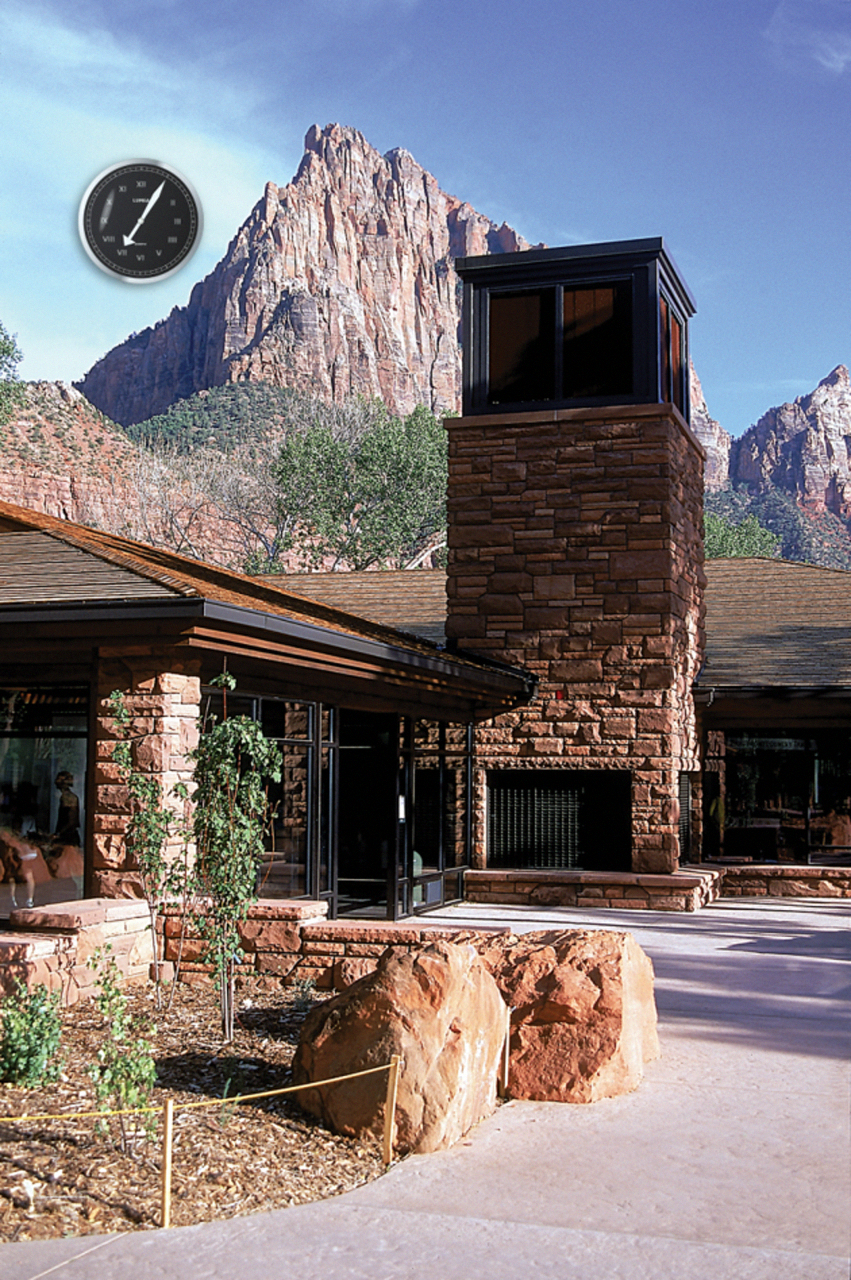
7:05
